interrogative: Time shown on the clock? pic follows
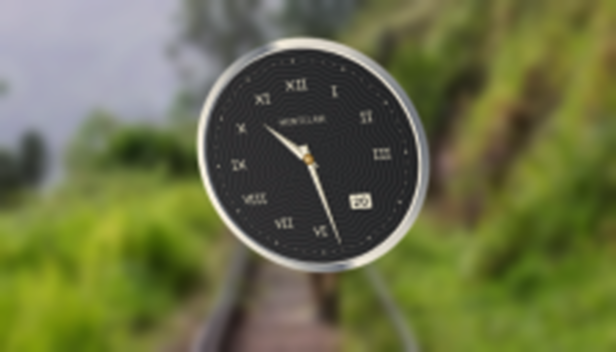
10:28
